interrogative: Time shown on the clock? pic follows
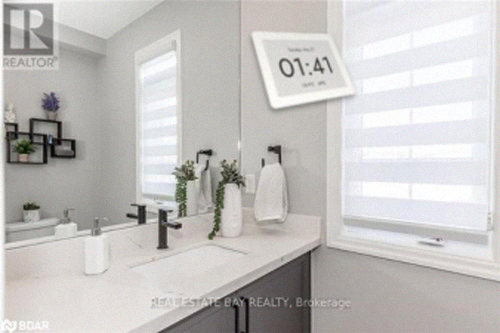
1:41
